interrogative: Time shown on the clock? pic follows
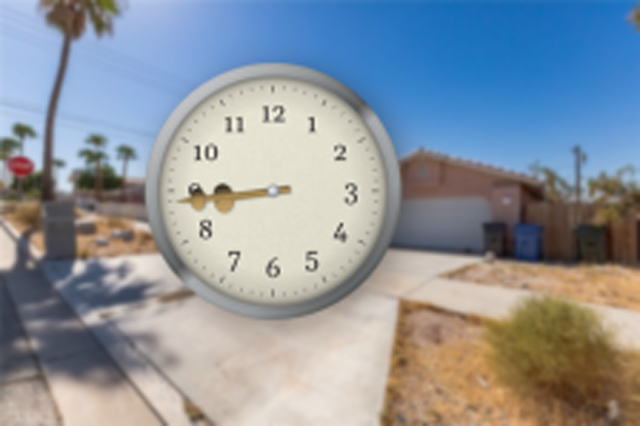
8:44
